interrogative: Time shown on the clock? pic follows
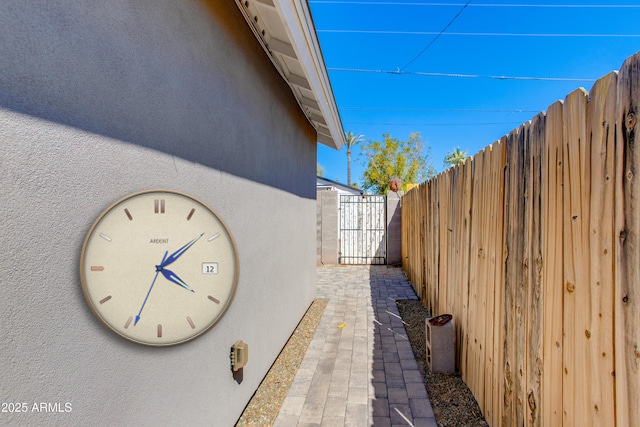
4:08:34
